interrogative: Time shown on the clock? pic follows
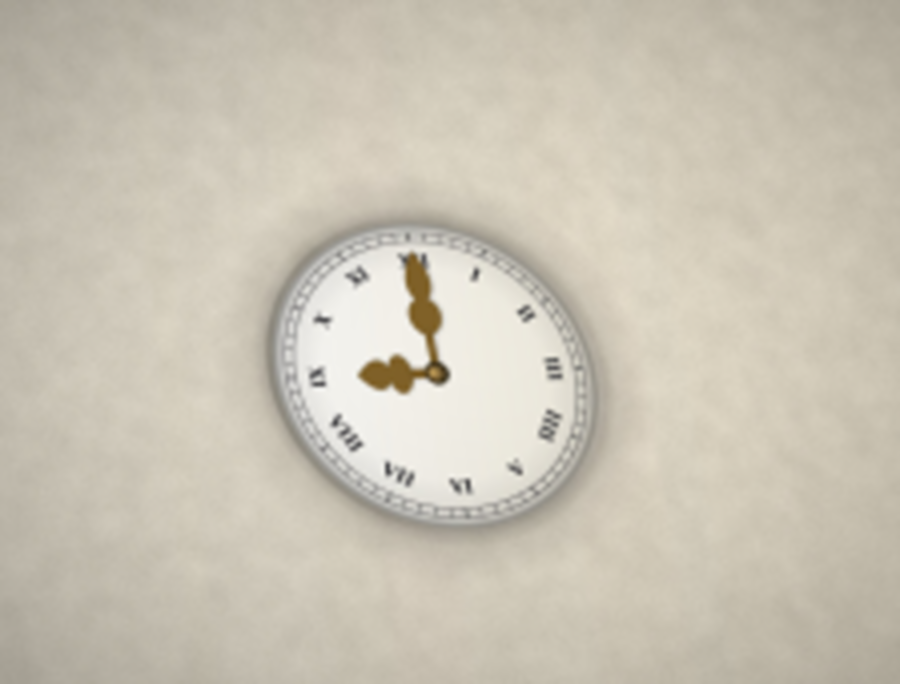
9:00
